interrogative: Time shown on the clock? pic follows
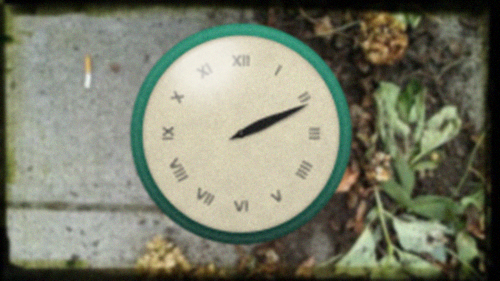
2:11
